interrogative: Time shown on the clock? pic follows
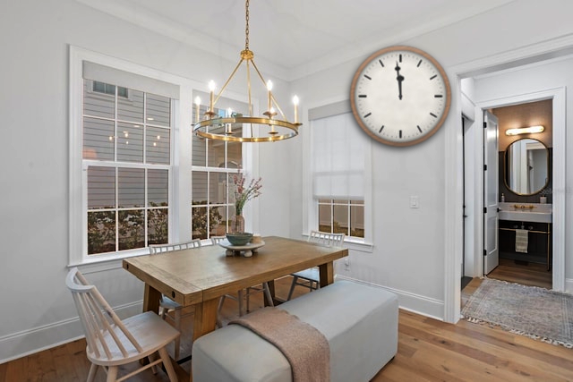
11:59
